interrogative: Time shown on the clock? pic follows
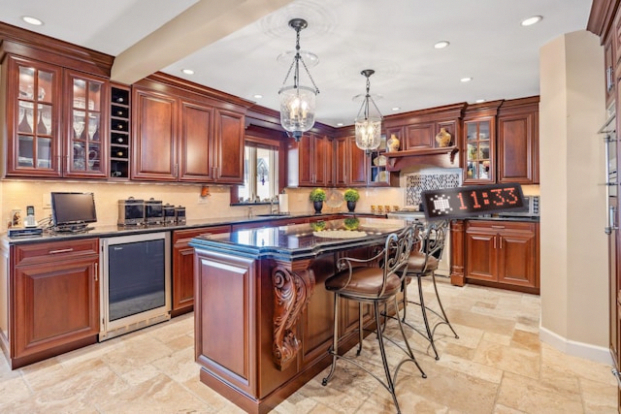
11:33
